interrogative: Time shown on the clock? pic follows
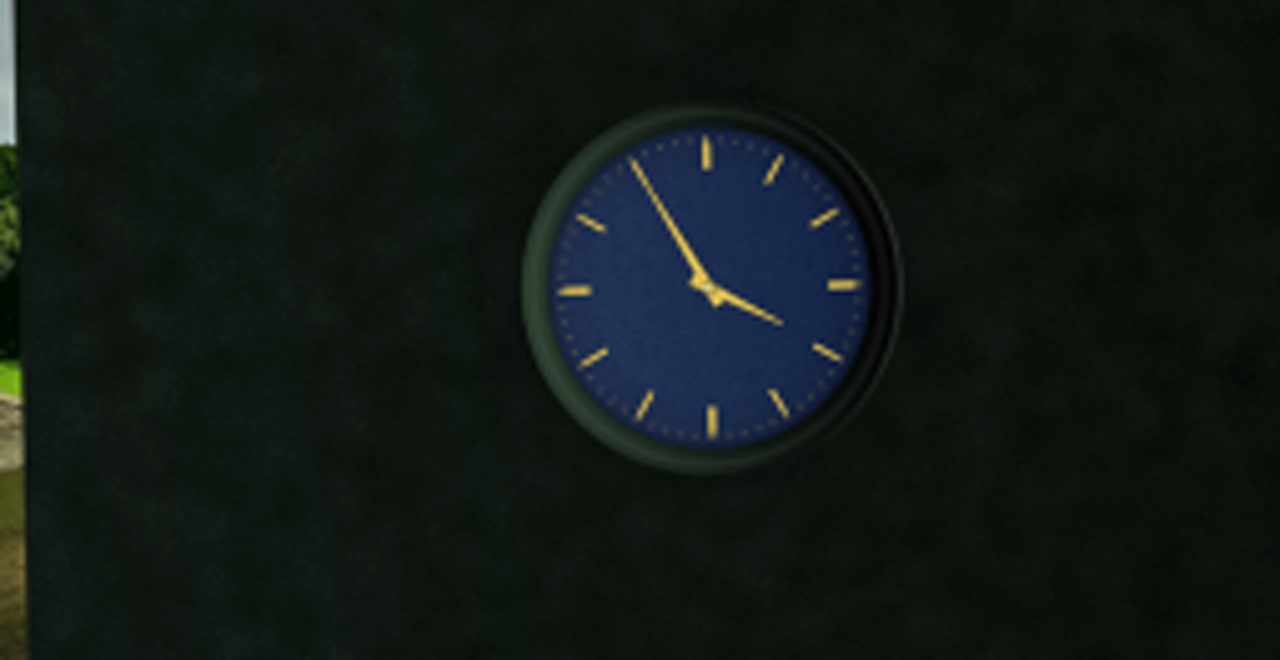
3:55
